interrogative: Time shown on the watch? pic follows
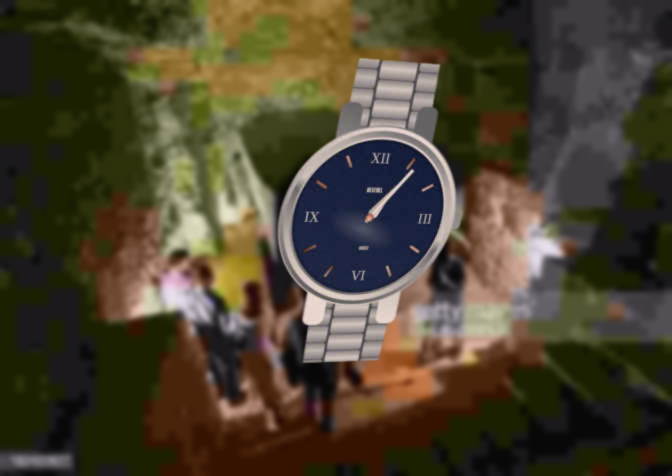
1:06
